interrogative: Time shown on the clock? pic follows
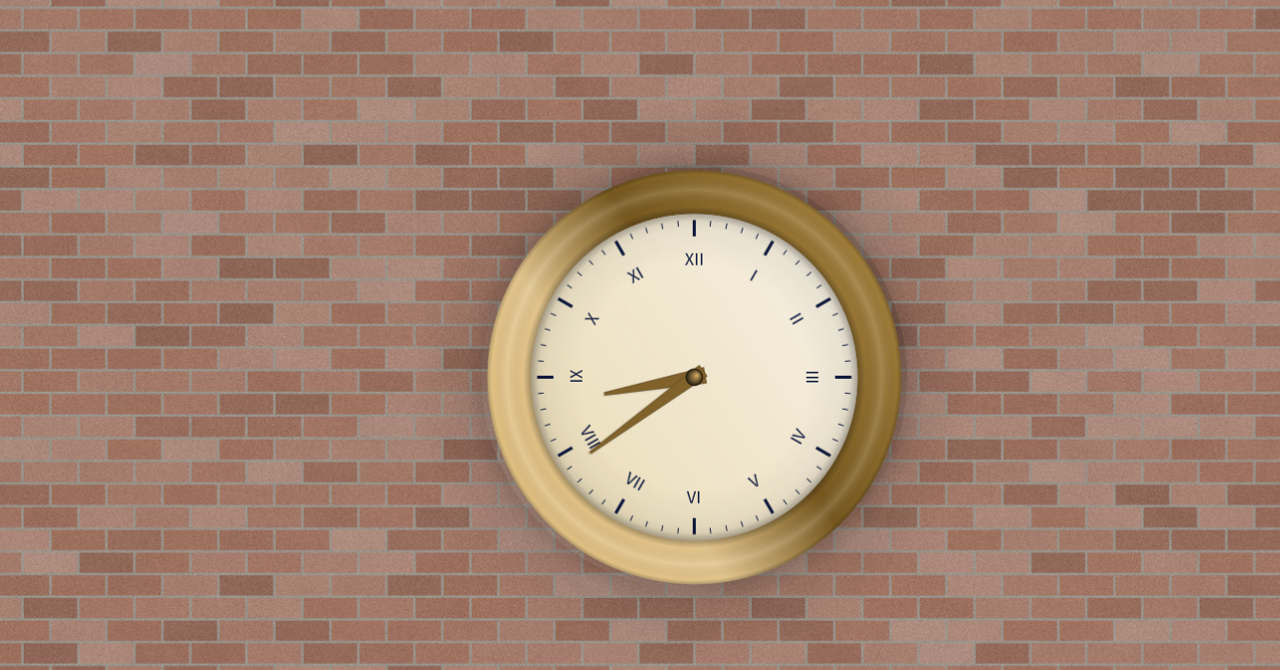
8:39
